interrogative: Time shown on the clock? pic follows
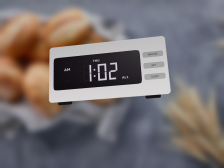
1:02
